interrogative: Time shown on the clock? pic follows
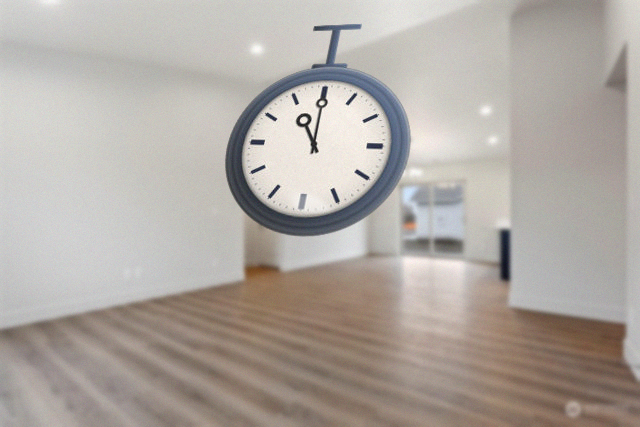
11:00
